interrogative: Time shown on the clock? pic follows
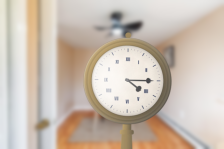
4:15
